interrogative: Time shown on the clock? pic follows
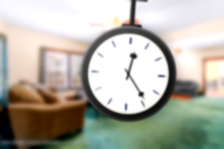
12:24
